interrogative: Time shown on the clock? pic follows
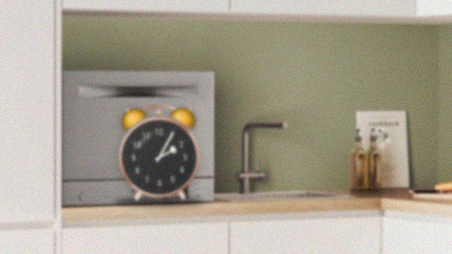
2:05
